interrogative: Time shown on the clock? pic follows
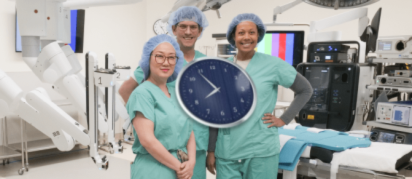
7:54
